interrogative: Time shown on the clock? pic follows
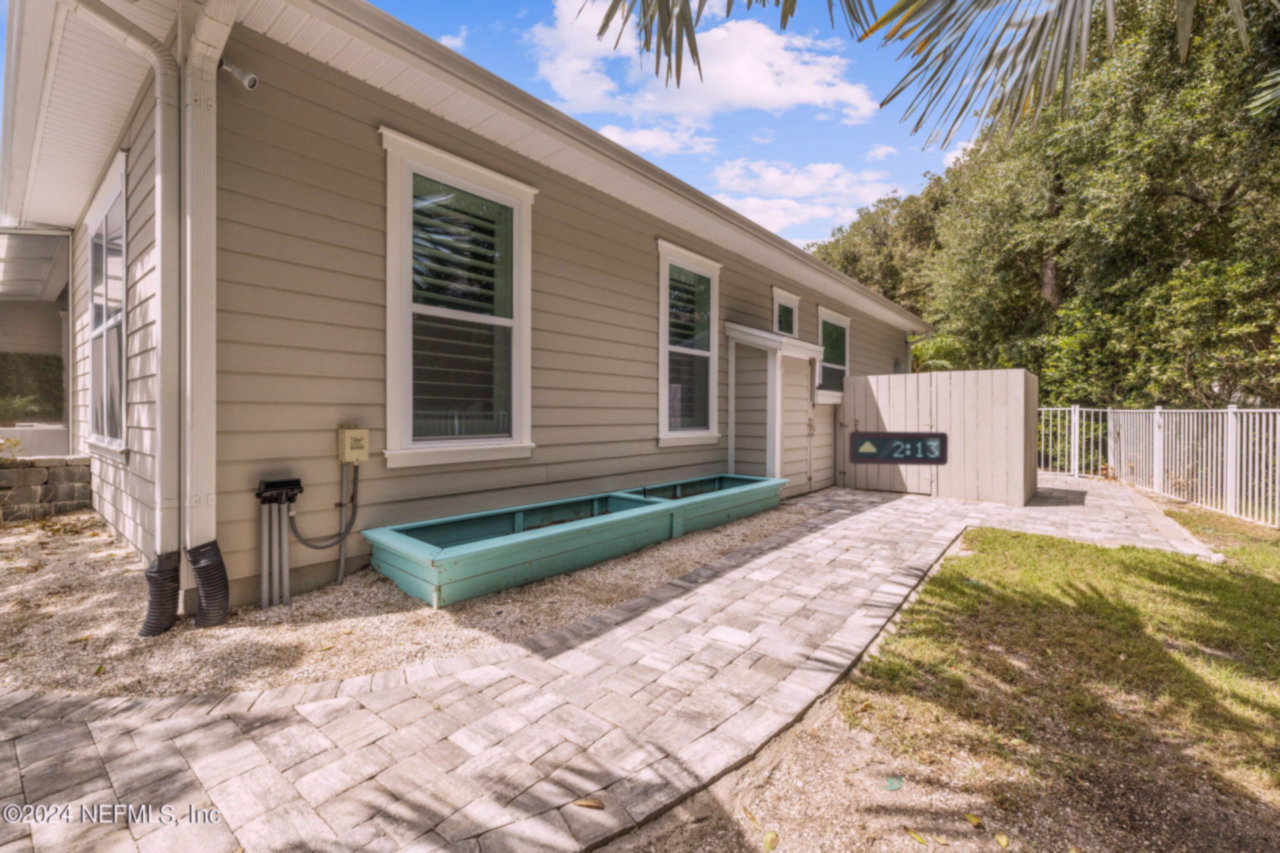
2:13
